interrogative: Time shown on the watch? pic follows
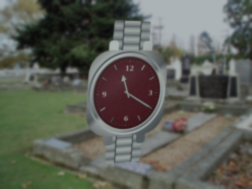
11:20
